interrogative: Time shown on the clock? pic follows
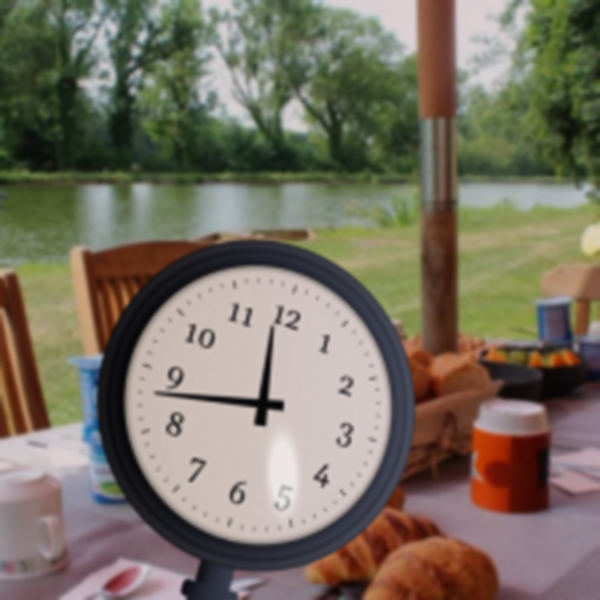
11:43
